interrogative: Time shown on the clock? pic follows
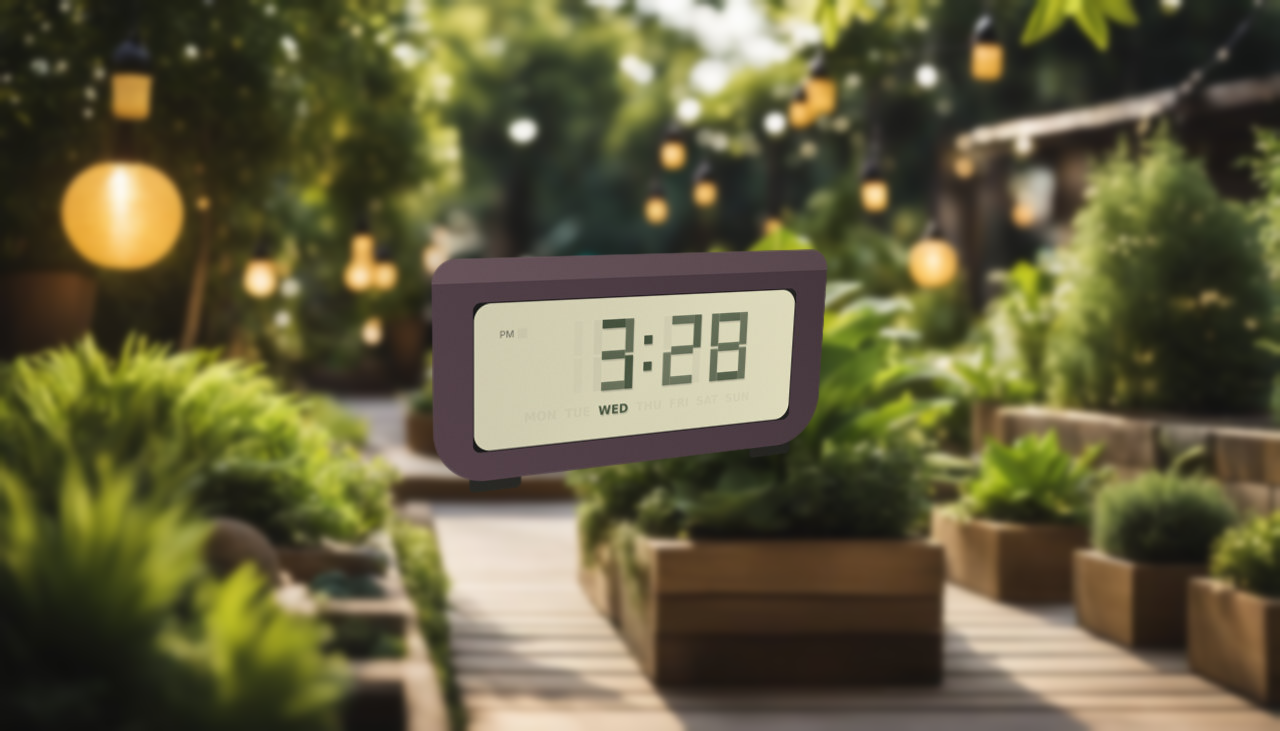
3:28
